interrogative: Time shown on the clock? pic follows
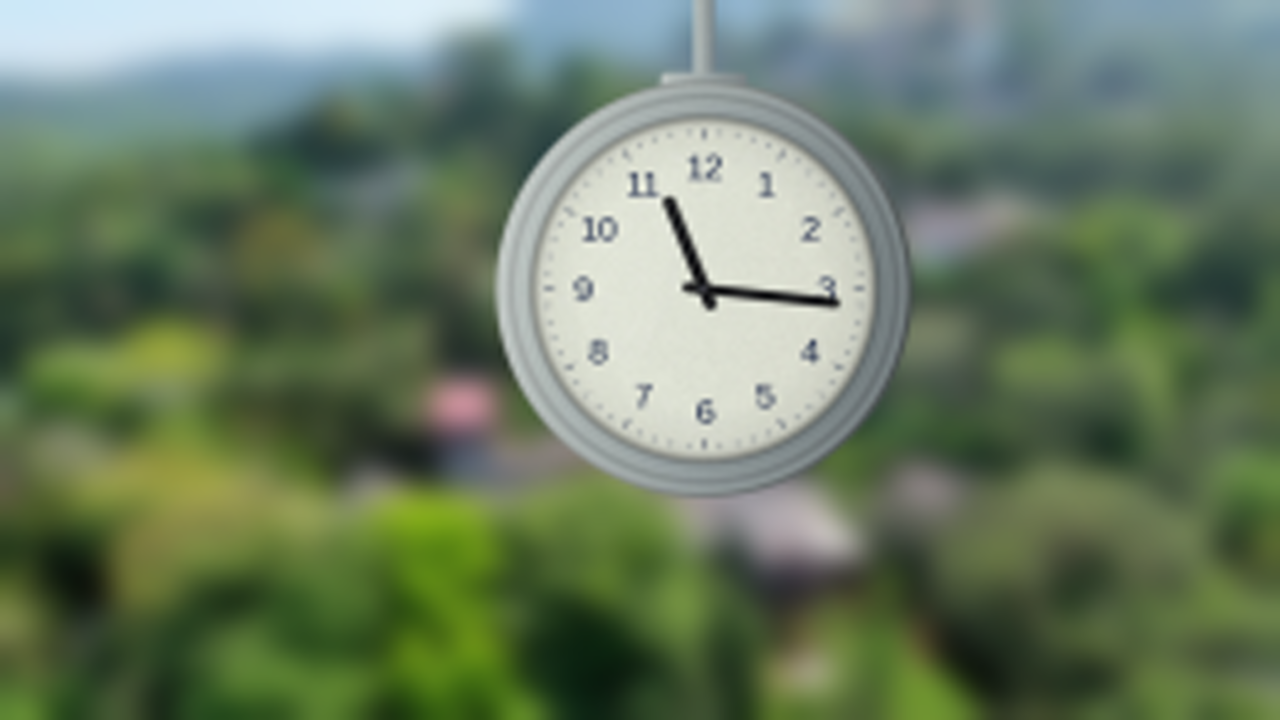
11:16
